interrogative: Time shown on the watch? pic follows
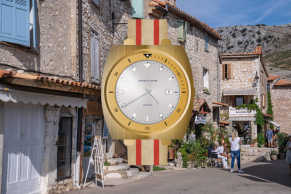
4:40
